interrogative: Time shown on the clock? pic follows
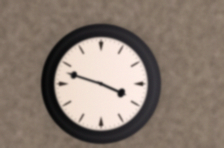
3:48
